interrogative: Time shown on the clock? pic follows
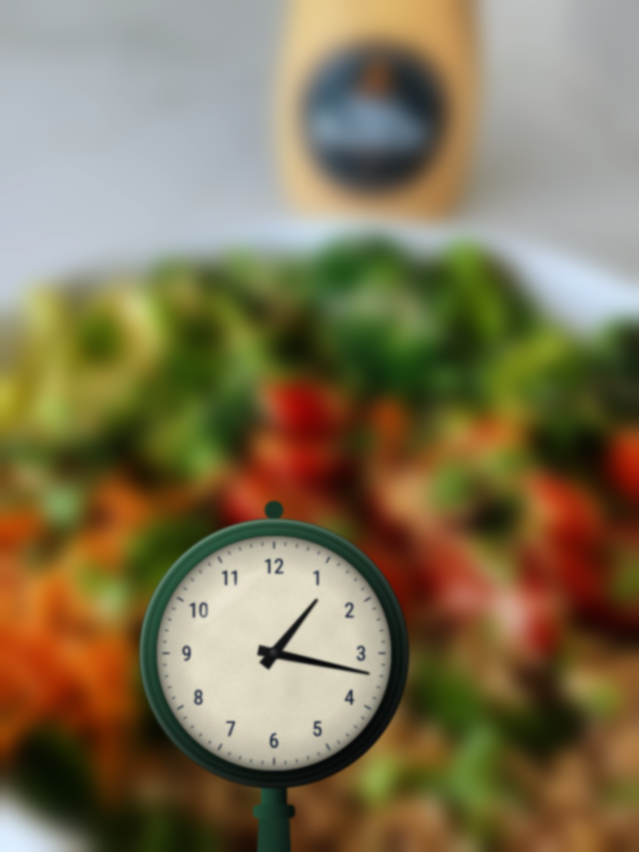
1:17
